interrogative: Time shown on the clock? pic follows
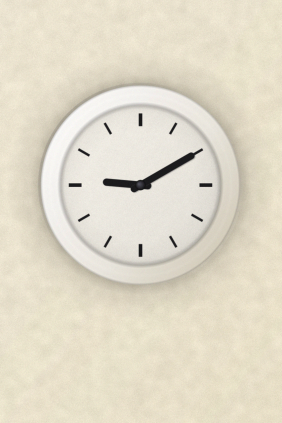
9:10
